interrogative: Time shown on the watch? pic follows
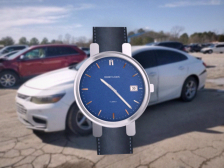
10:23
